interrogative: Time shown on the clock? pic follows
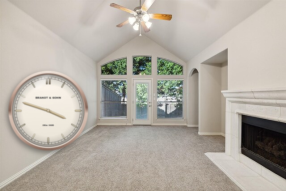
3:48
